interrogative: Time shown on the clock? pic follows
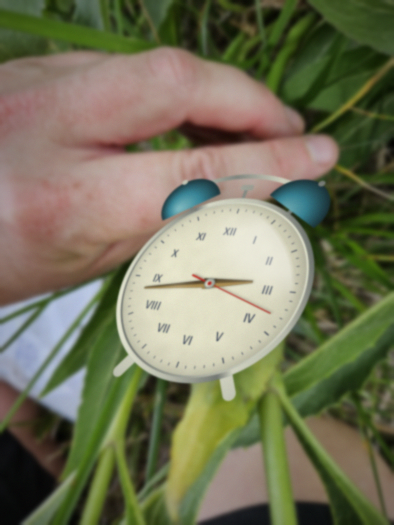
2:43:18
